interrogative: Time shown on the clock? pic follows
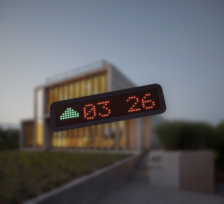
3:26
